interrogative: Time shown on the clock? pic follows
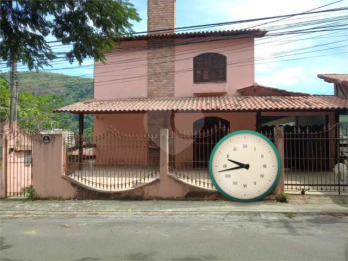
9:43
